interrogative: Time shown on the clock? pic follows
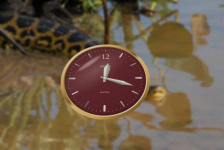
12:18
